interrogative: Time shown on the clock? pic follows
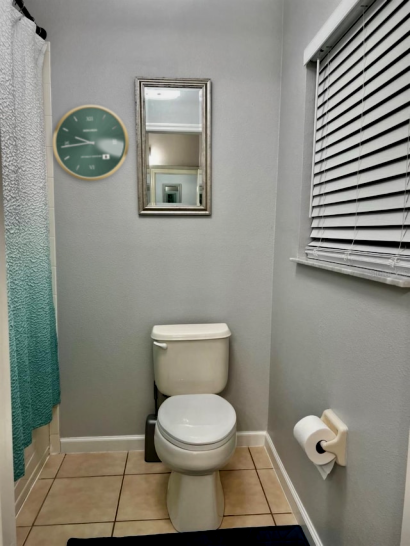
9:44
